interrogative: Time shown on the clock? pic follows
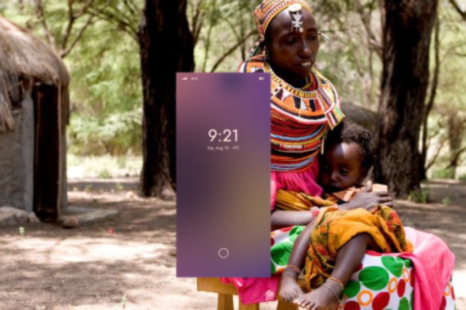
9:21
